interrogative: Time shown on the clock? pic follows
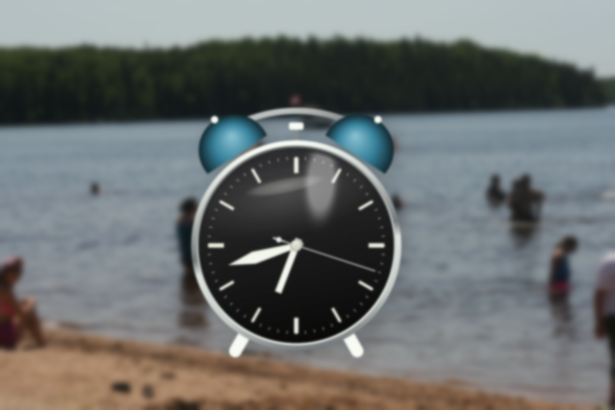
6:42:18
